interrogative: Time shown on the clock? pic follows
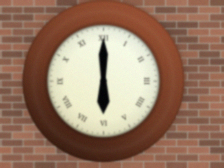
6:00
